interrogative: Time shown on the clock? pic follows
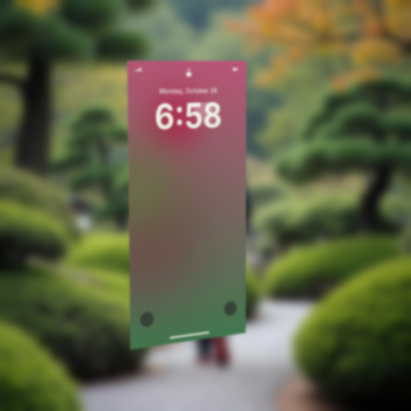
6:58
